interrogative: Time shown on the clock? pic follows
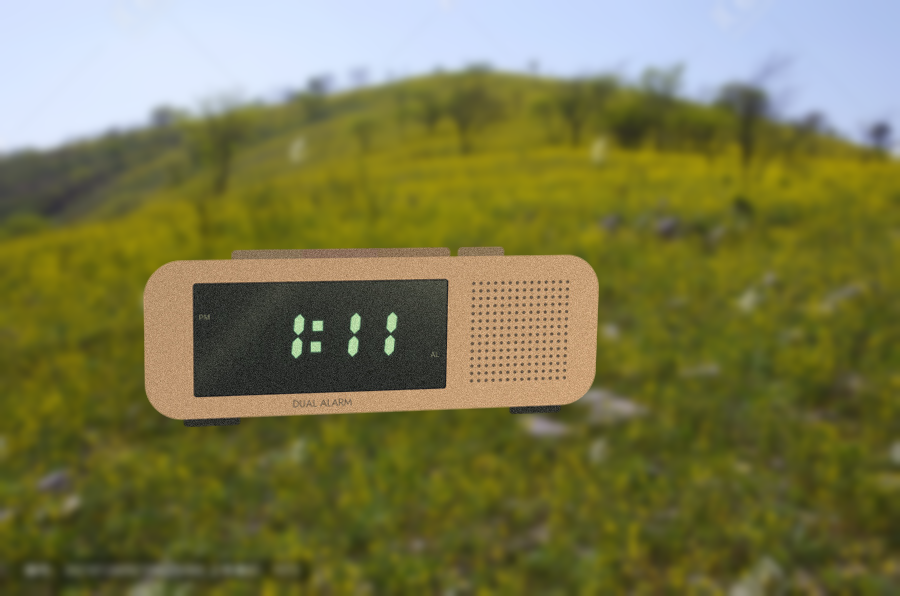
1:11
